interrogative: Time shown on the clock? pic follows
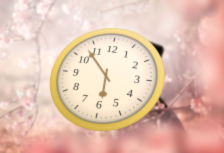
5:53
